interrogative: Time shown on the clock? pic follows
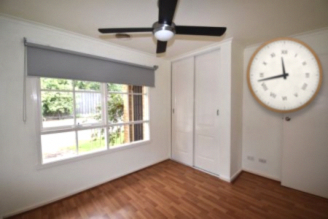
11:43
